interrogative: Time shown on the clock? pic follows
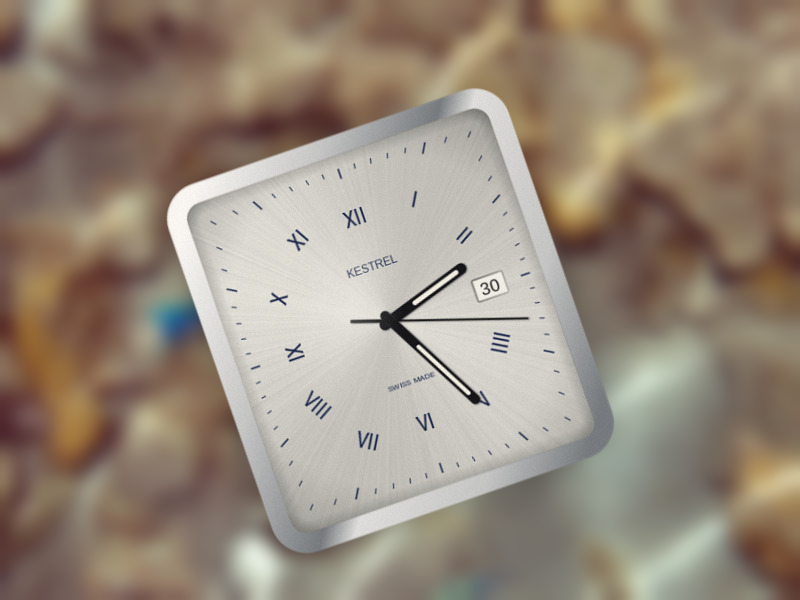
2:25:18
